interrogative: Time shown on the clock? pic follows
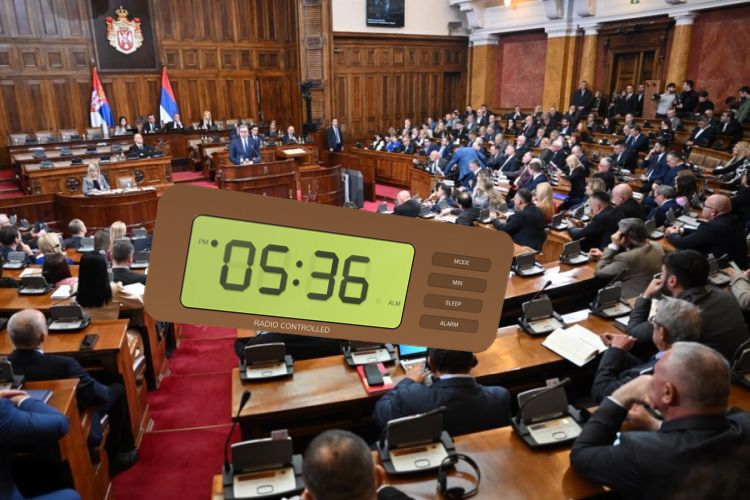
5:36
